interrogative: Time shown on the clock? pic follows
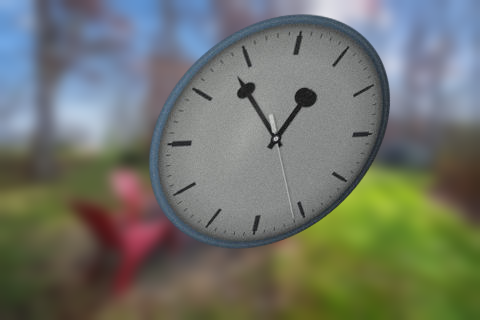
12:53:26
